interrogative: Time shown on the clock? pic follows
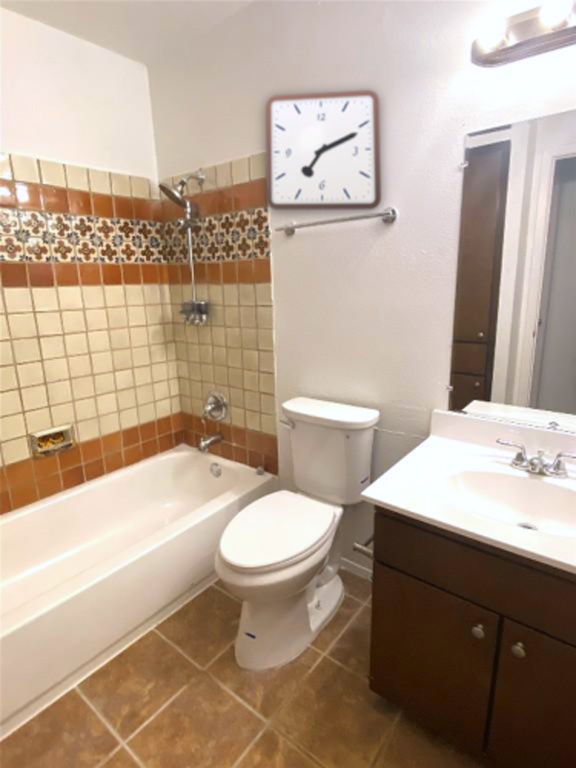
7:11
